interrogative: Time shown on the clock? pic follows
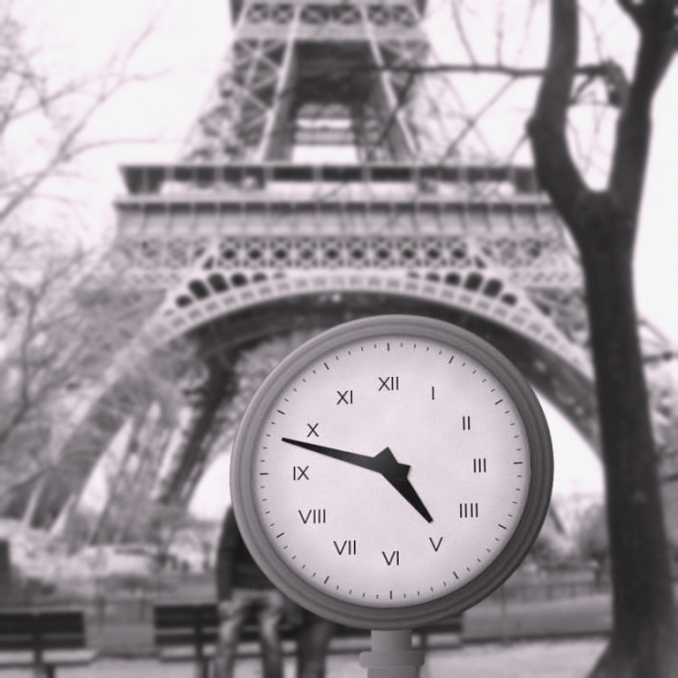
4:48
